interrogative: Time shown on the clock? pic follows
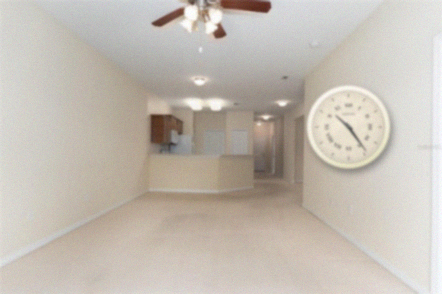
10:24
